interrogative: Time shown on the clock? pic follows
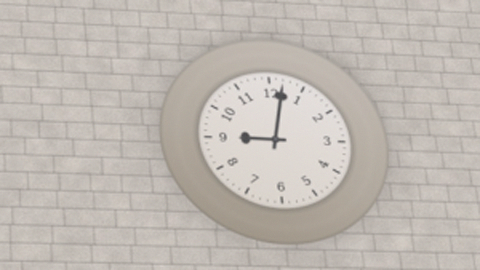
9:02
